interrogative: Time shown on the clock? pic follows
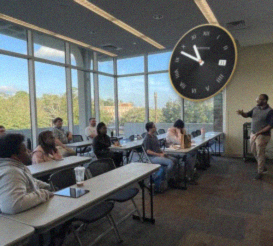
10:48
